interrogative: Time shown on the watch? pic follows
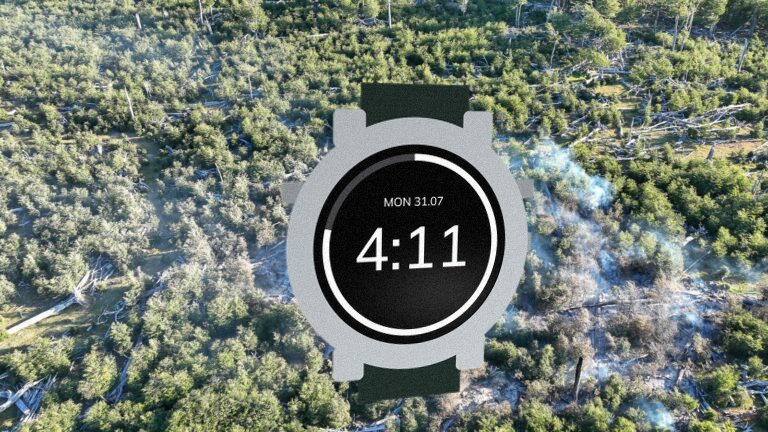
4:11
